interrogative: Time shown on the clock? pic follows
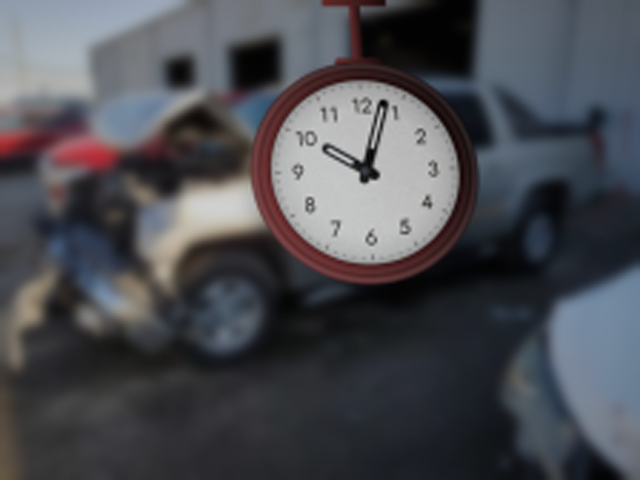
10:03
